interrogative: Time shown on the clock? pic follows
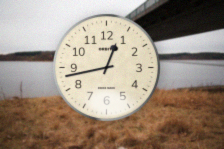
12:43
